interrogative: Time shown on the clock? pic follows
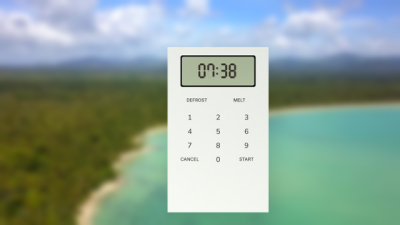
7:38
